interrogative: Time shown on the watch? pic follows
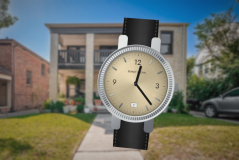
12:23
